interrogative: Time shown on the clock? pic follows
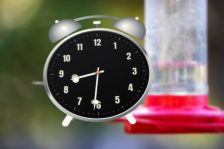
8:31
